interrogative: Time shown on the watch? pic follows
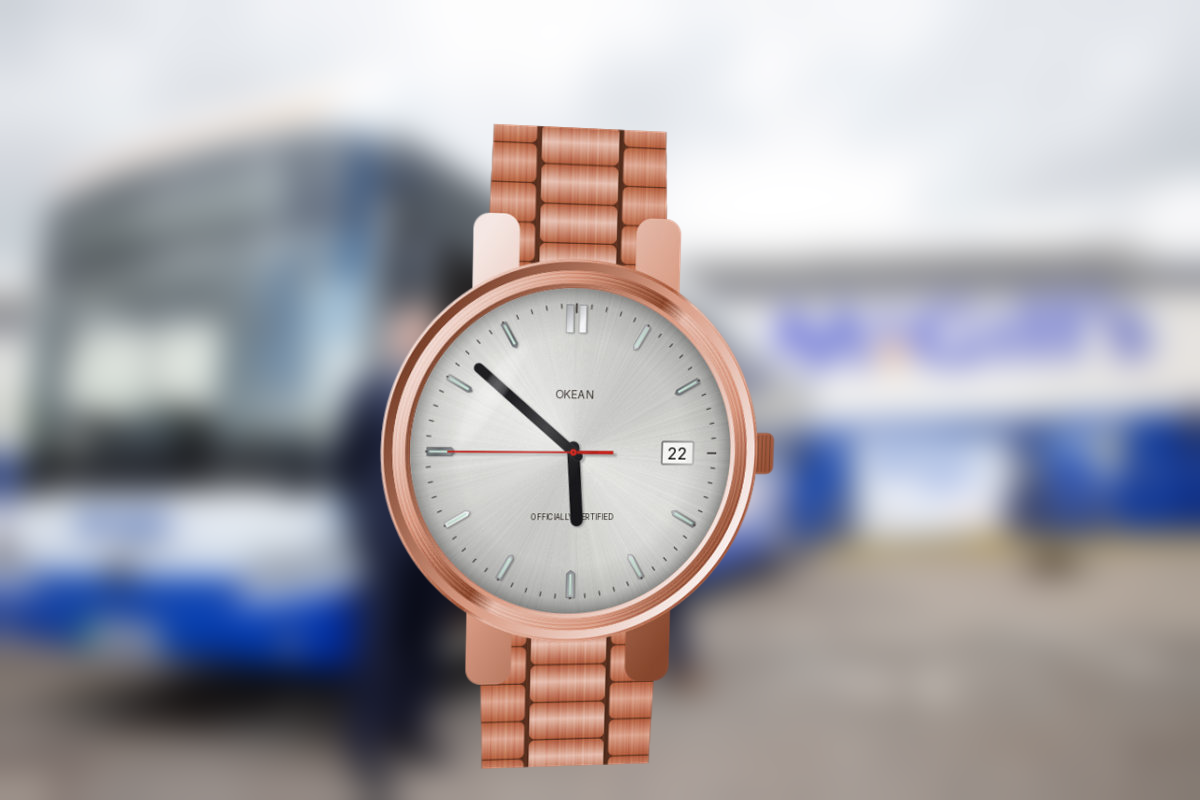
5:51:45
